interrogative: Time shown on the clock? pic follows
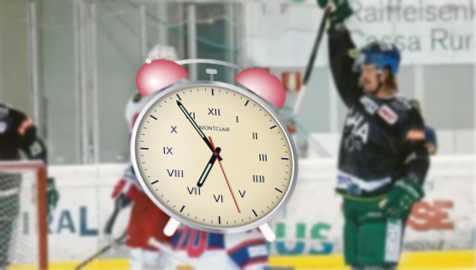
6:54:27
